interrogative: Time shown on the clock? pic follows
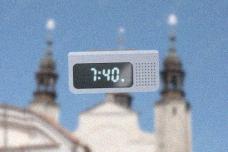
7:40
